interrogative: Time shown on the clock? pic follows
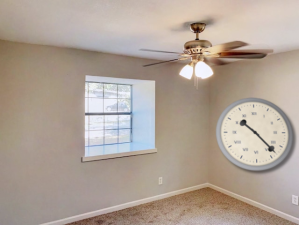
10:23
